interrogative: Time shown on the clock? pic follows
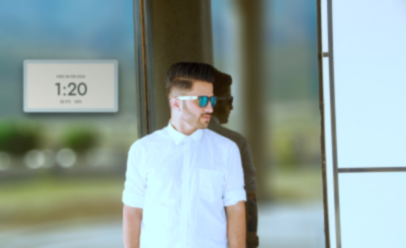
1:20
